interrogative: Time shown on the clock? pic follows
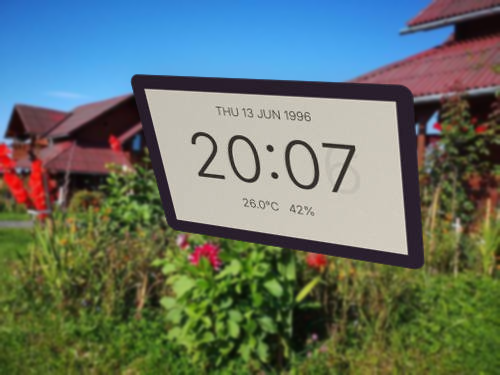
20:07
